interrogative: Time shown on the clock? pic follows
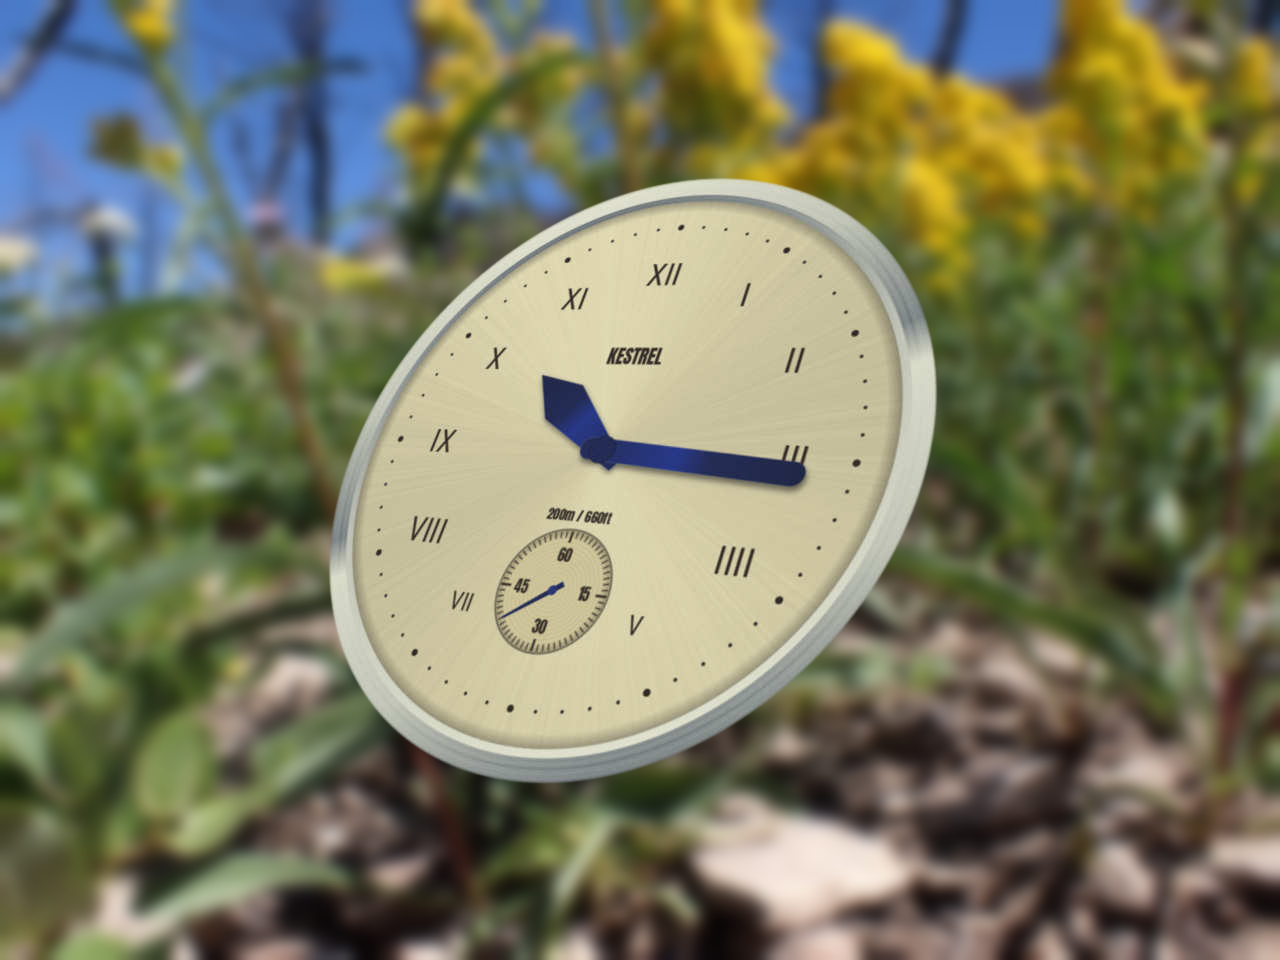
10:15:39
